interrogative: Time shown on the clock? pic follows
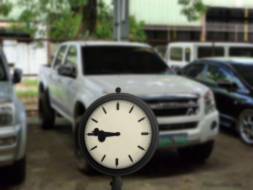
8:46
